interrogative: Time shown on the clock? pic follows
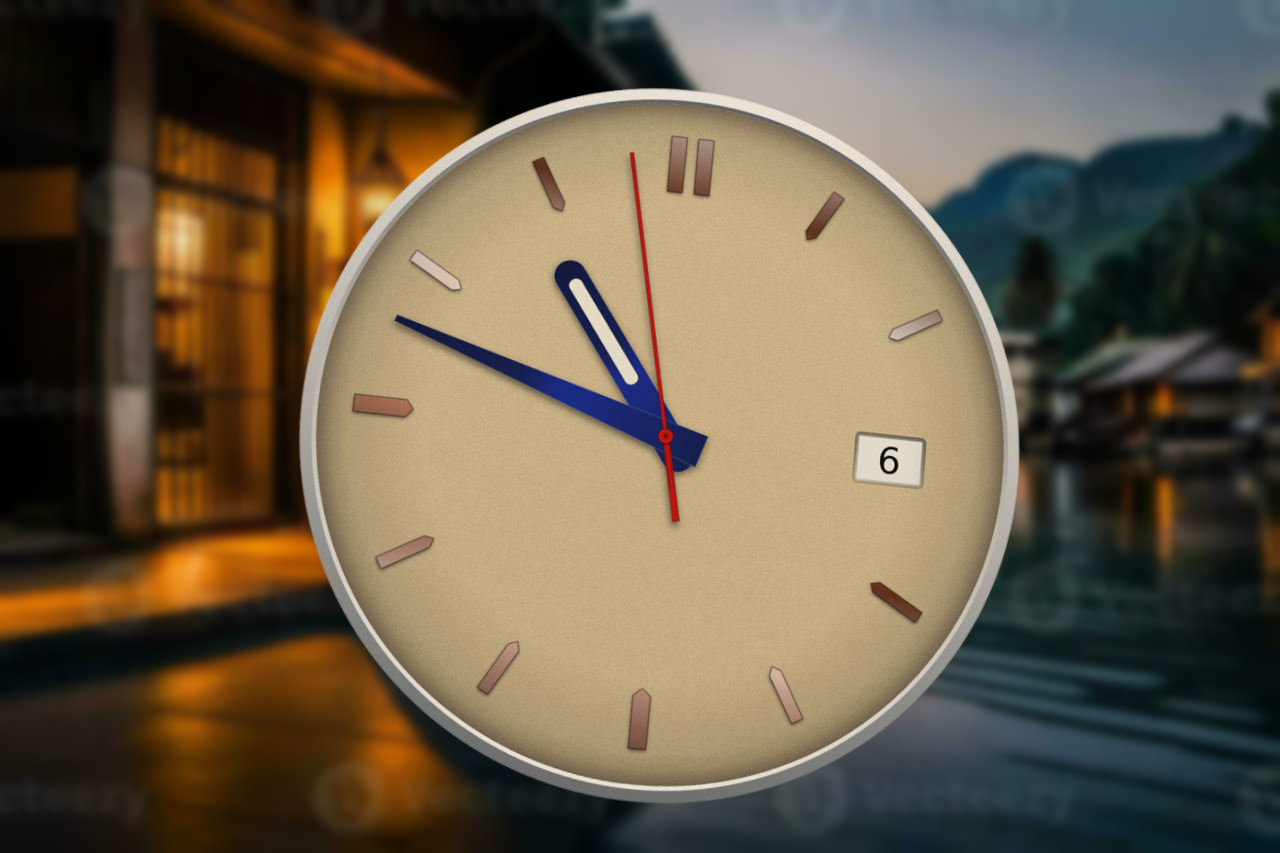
10:47:58
